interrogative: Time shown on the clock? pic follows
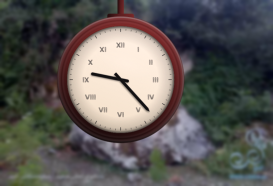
9:23
